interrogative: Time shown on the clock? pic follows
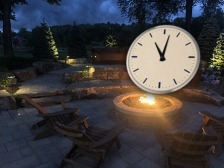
11:02
